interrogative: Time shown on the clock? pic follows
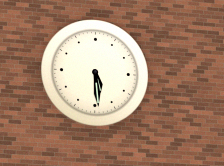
5:29
